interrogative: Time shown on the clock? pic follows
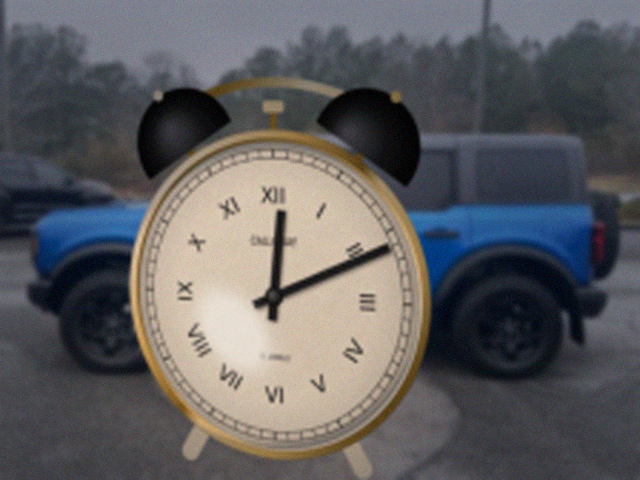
12:11
